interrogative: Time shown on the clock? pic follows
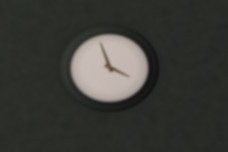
3:57
